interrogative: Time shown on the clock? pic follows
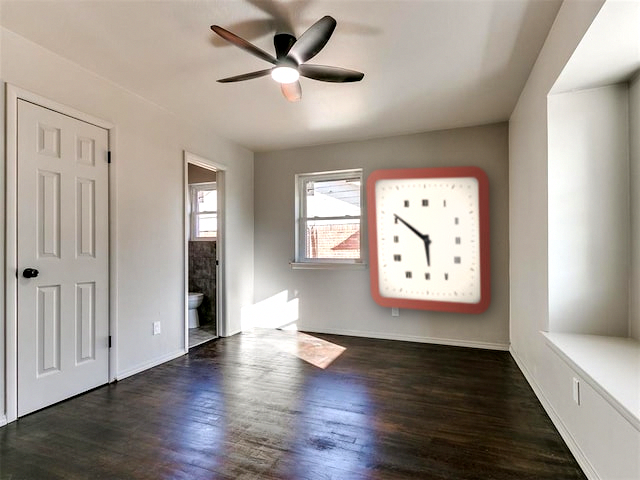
5:51
